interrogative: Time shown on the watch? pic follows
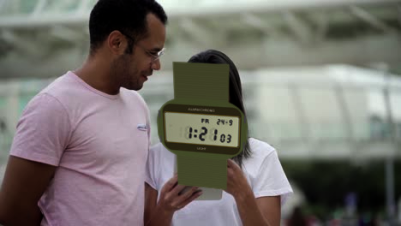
1:21:03
